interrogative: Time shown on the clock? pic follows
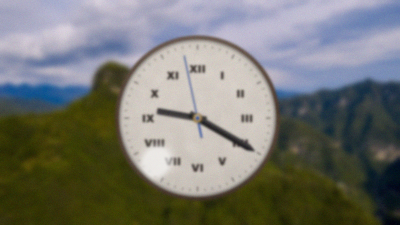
9:19:58
